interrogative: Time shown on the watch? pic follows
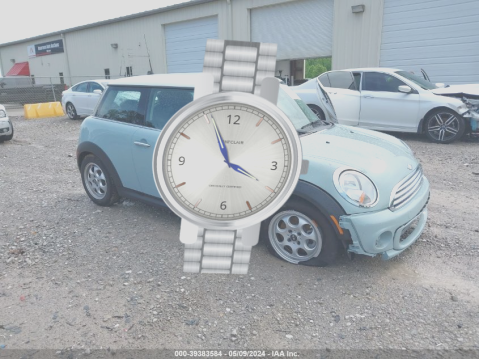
3:56
